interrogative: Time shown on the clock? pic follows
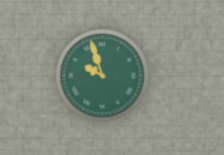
9:57
